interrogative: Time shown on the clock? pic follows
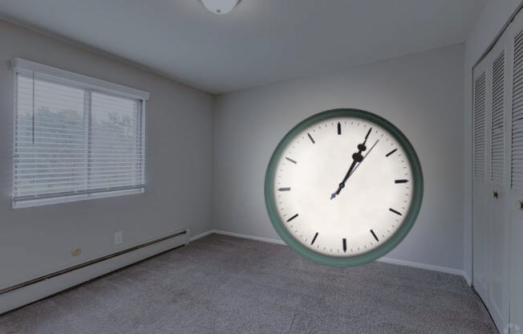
1:05:07
